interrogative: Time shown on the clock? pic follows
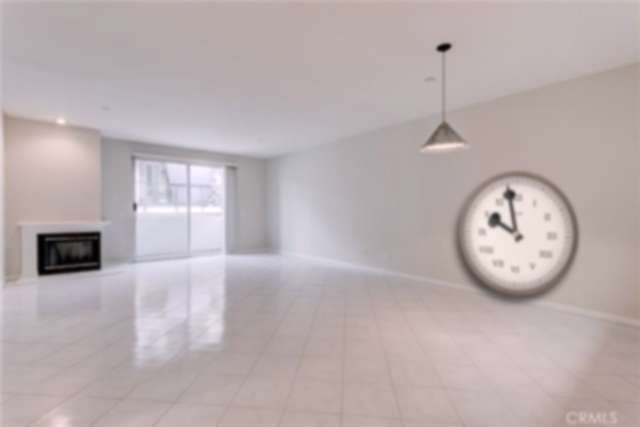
9:58
